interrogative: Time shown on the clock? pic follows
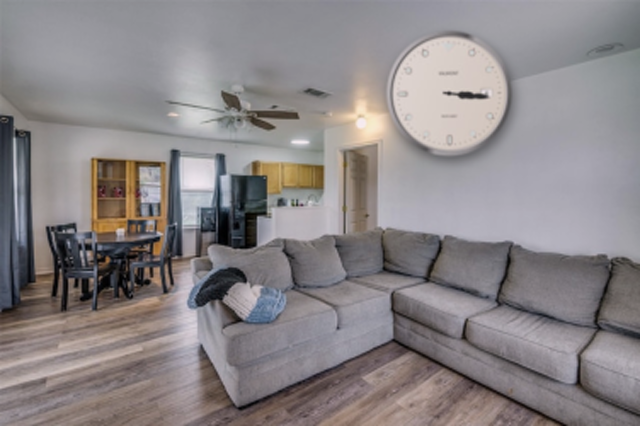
3:16
